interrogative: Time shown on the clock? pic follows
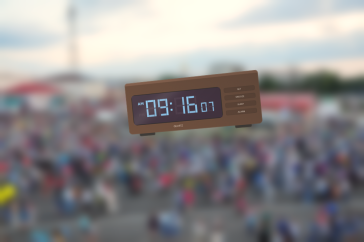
9:16:07
